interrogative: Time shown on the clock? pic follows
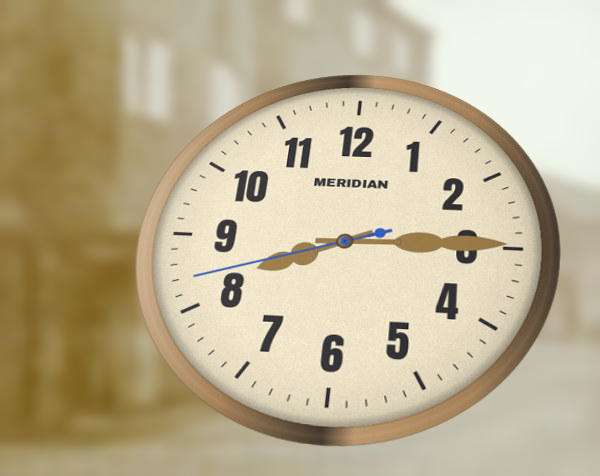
8:14:42
